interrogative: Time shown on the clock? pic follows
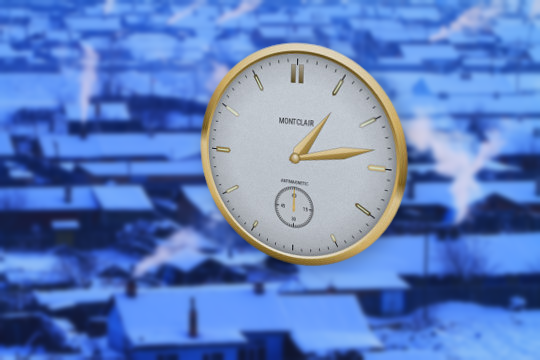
1:13
